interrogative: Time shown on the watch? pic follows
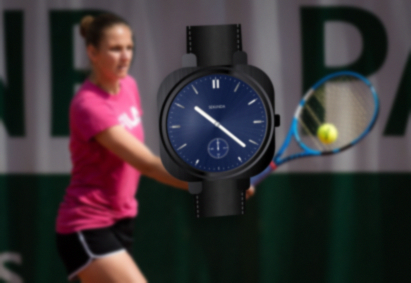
10:22
